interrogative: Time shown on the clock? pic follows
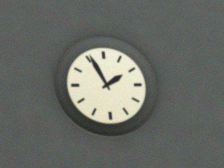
1:56
